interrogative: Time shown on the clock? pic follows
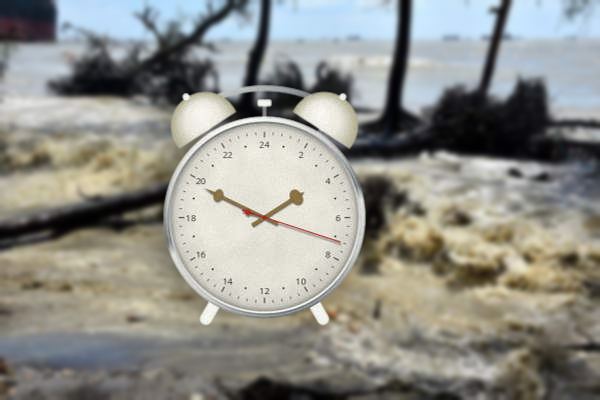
3:49:18
